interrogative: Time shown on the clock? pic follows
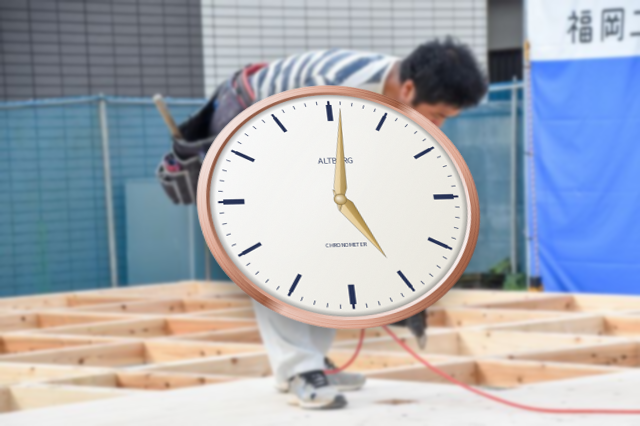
5:01
